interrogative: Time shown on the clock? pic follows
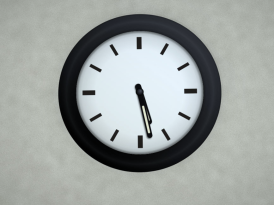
5:28
